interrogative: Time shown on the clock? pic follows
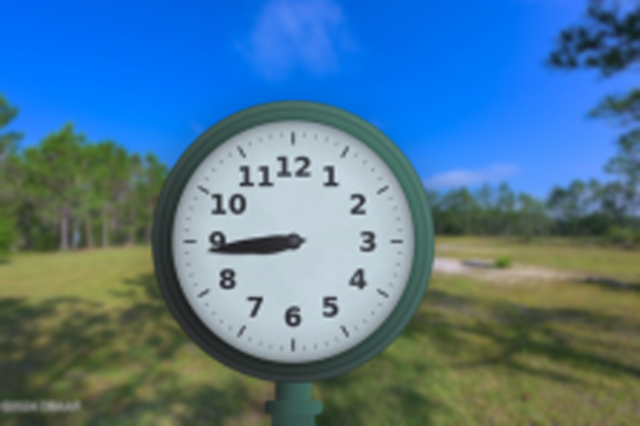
8:44
